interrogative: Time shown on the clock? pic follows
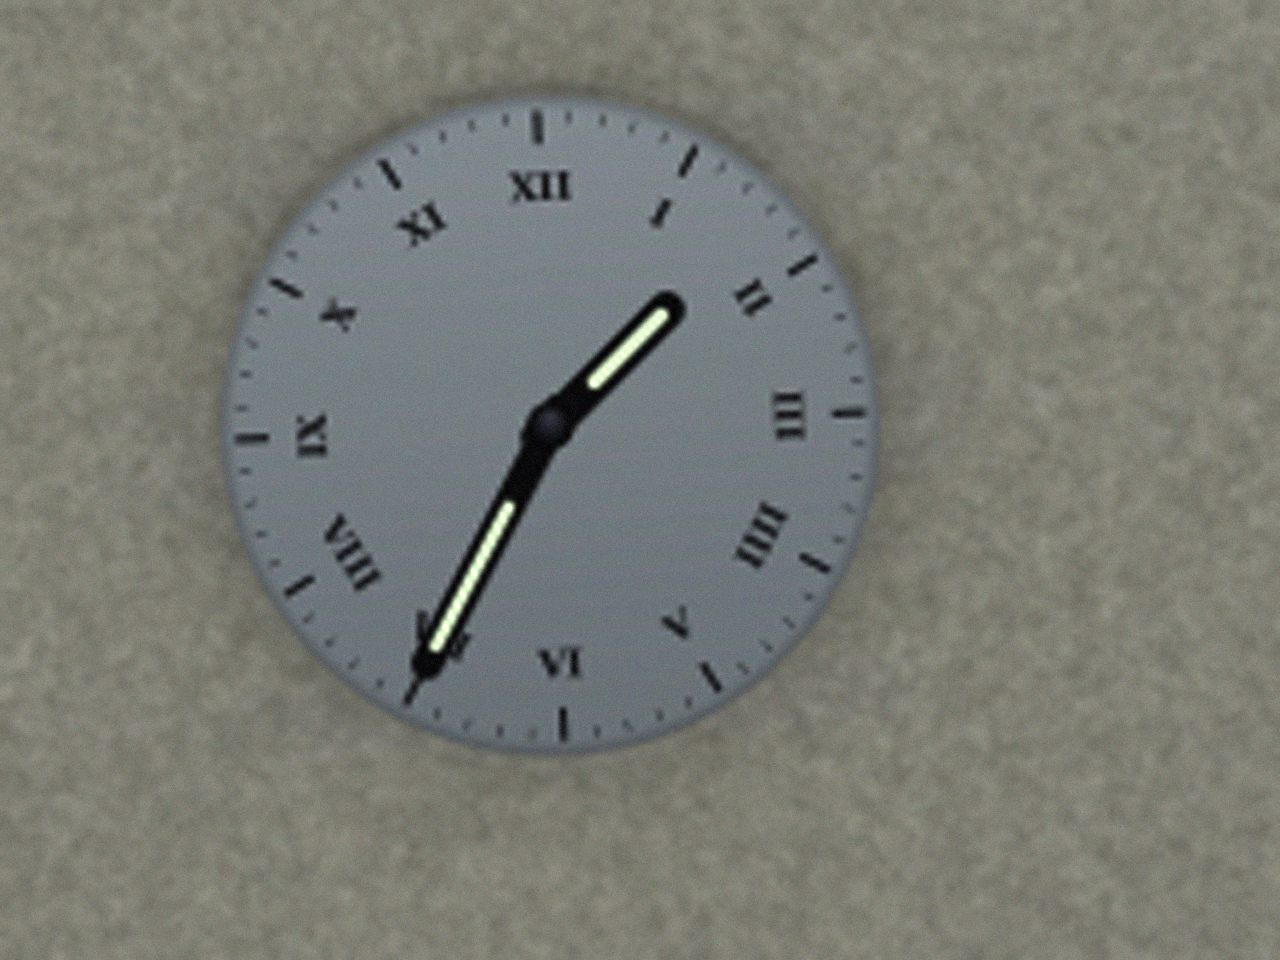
1:35
